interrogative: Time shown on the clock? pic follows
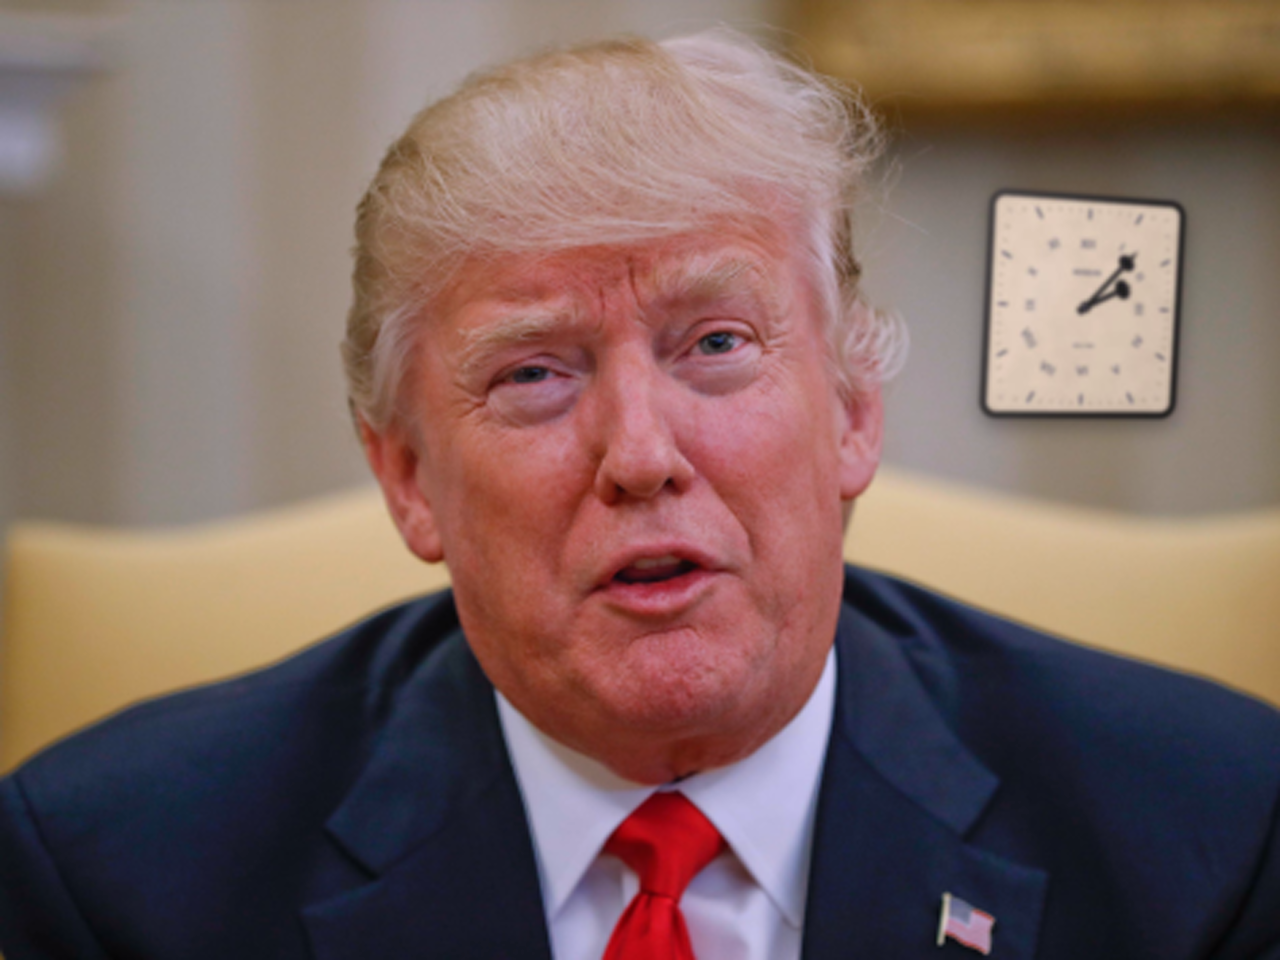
2:07
